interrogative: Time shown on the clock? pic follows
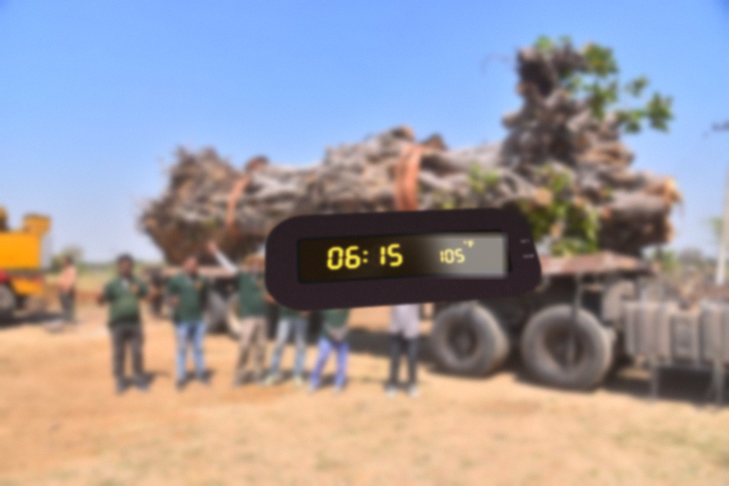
6:15
